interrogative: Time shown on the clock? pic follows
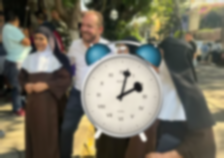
2:02
